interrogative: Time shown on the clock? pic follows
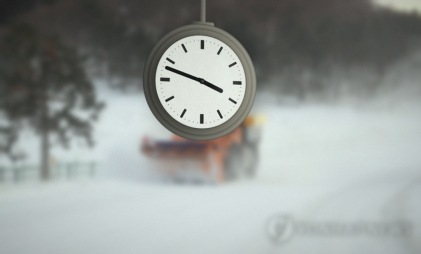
3:48
